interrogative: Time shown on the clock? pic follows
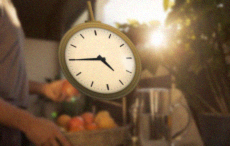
4:45
